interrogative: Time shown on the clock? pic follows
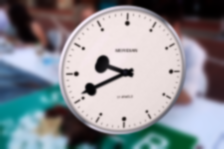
9:41
